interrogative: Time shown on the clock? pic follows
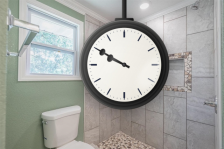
9:50
